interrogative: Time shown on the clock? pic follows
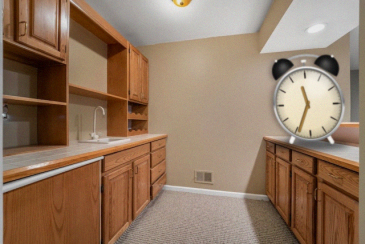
11:34
